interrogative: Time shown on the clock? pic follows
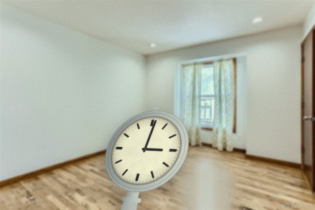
3:01
